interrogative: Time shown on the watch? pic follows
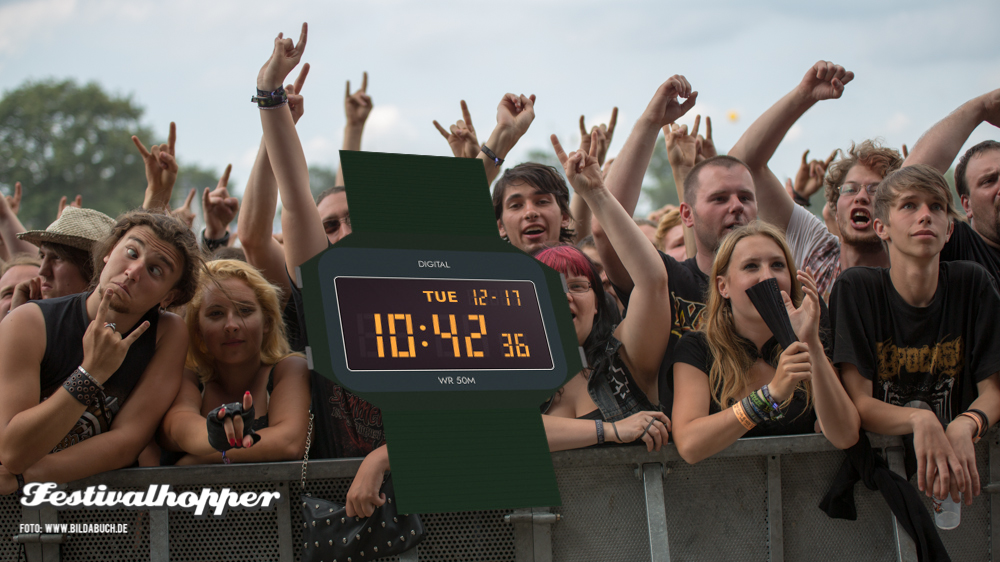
10:42:36
